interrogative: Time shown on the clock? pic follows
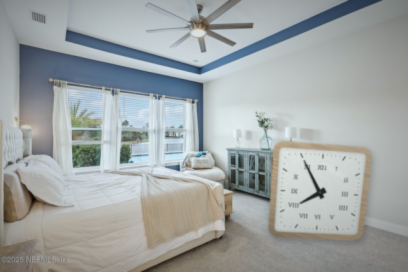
7:55
